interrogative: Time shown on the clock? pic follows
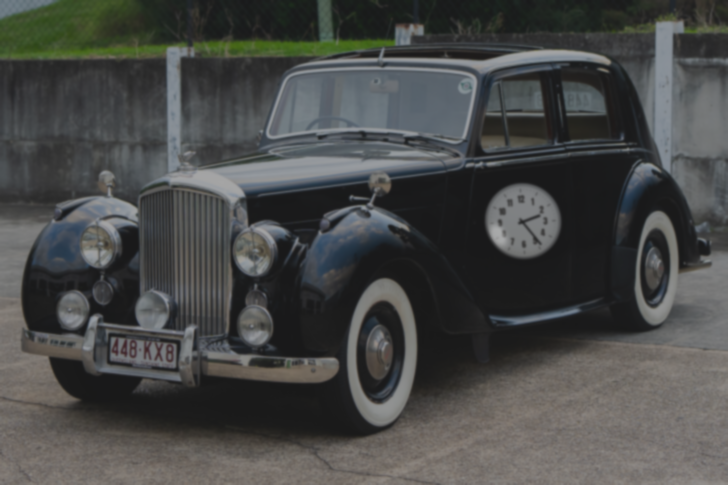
2:24
